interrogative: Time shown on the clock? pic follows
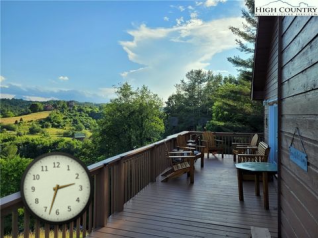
2:33
